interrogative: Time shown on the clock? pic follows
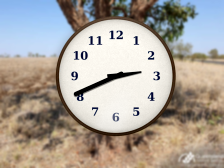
2:41
